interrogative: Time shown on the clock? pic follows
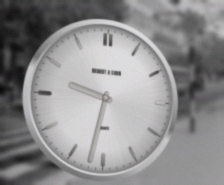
9:32
